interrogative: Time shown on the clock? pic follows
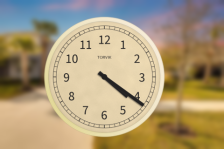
4:21
